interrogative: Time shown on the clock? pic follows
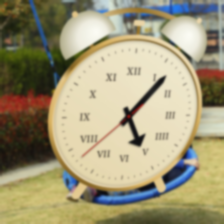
5:06:38
